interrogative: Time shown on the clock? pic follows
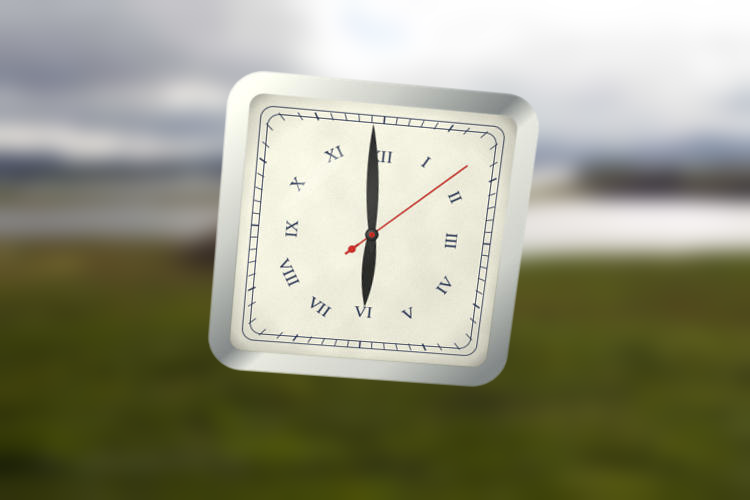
5:59:08
